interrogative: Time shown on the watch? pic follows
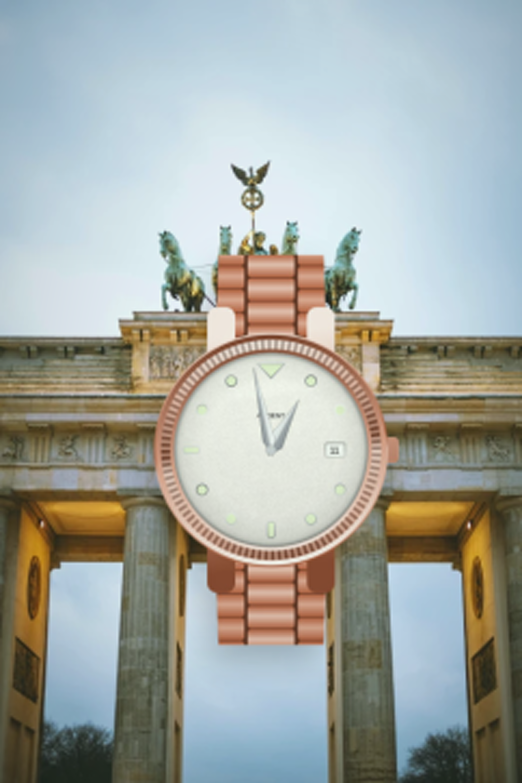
12:58
